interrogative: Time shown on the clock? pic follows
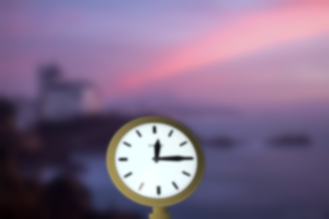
12:15
